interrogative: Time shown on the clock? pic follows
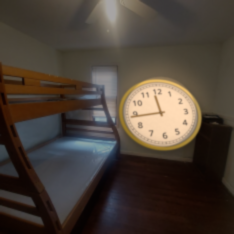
11:44
